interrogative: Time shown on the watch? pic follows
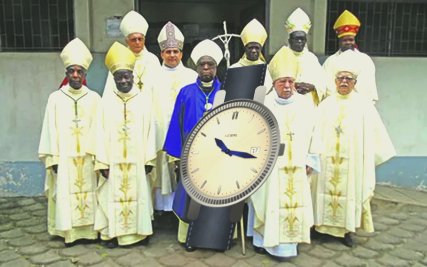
10:17
